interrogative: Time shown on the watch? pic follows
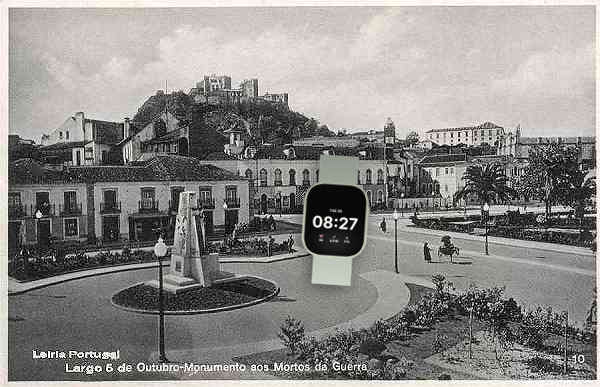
8:27
